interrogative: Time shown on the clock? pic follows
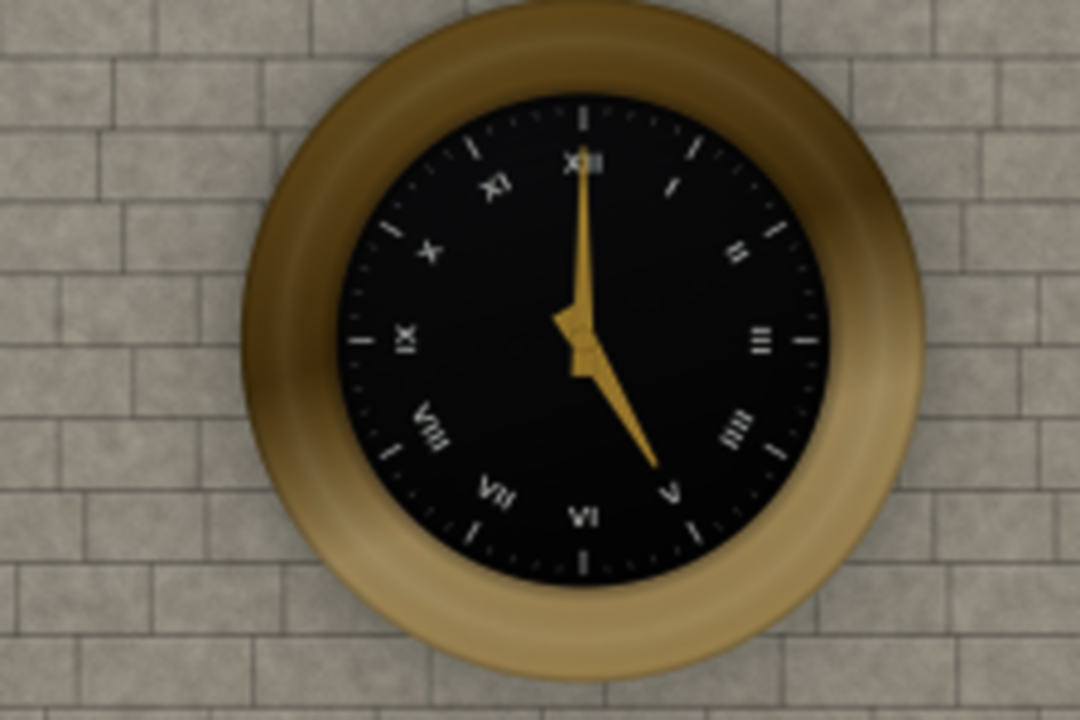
5:00
